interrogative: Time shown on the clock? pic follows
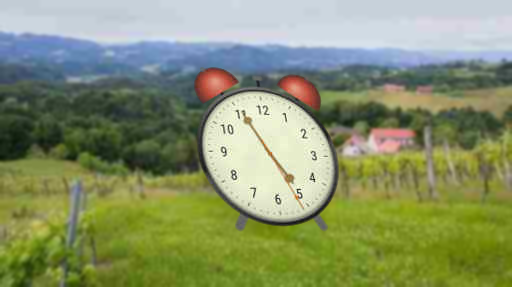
4:55:26
